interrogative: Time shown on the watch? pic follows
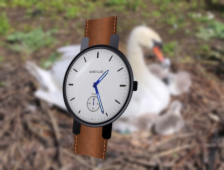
1:26
